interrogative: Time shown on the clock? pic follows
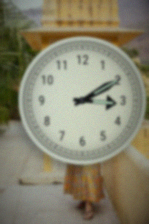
3:10
